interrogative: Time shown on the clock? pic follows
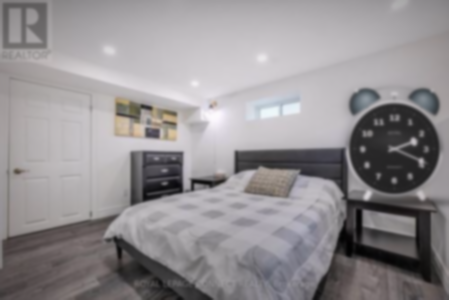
2:19
